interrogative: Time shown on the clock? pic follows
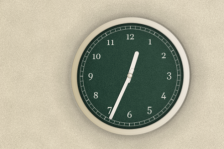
12:34
